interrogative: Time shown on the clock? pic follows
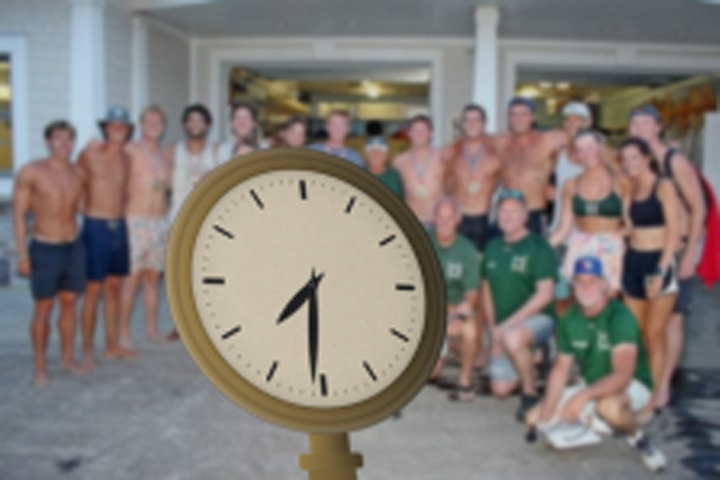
7:31
